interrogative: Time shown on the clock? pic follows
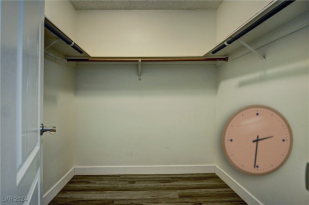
2:31
